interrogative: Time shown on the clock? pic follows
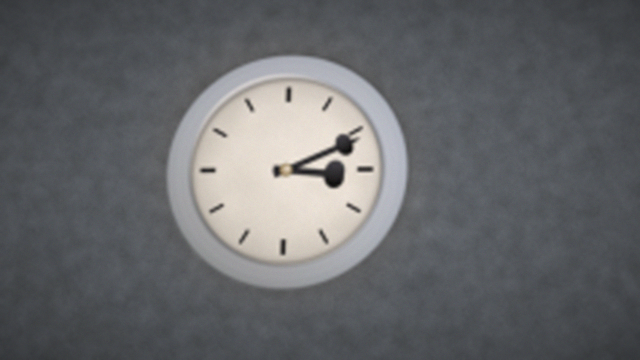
3:11
